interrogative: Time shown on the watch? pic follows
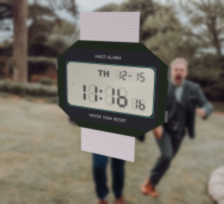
11:16:16
